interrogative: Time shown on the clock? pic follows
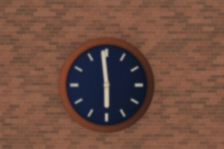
5:59
